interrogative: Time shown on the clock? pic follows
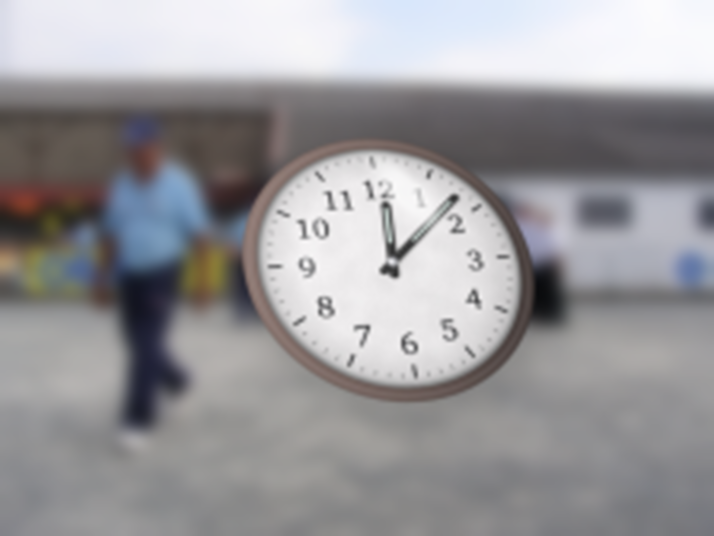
12:08
